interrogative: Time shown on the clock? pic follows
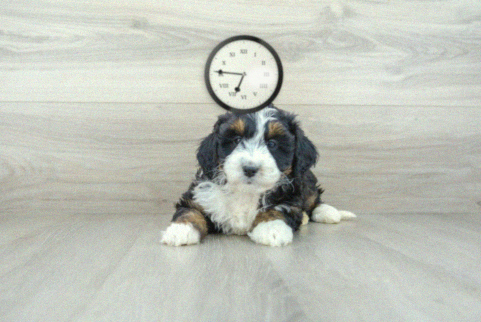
6:46
